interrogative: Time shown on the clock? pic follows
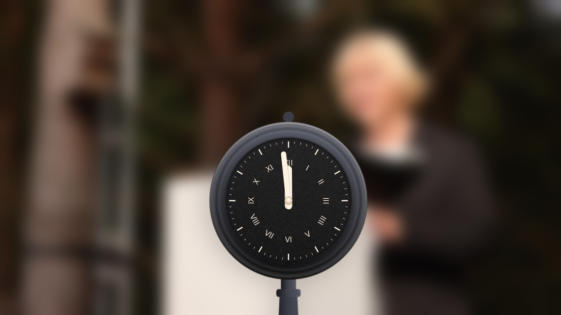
11:59
